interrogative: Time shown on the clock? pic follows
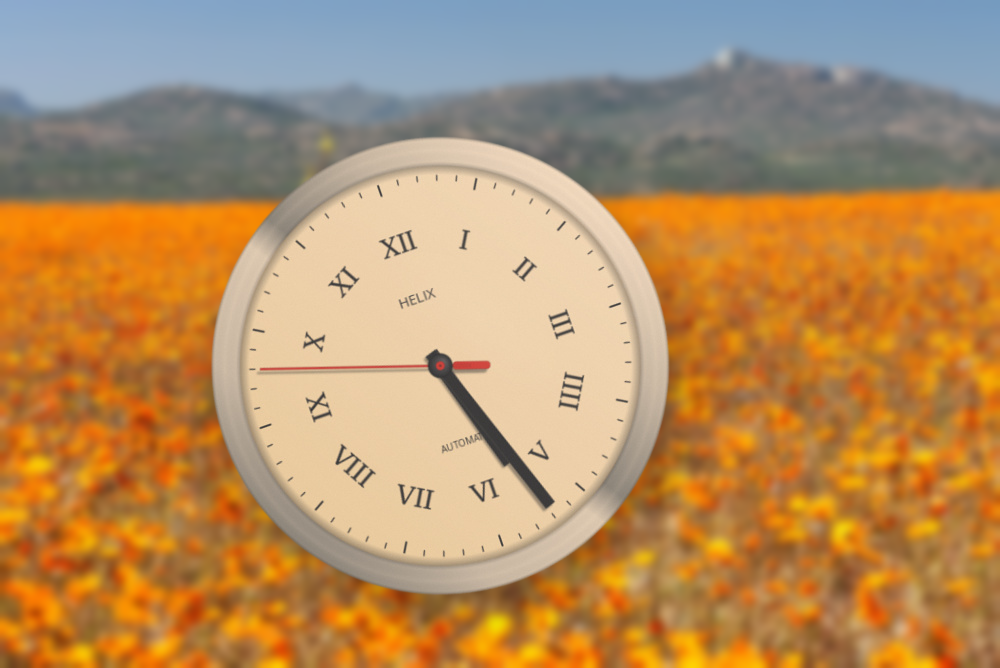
5:26:48
